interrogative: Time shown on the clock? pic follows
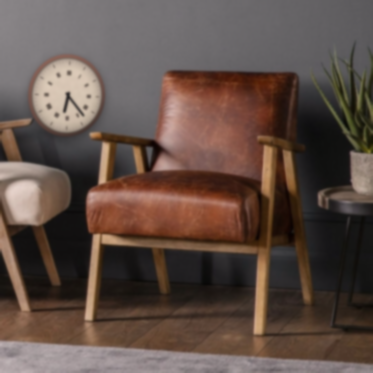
6:23
